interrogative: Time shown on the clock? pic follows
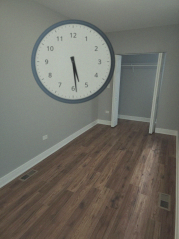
5:29
